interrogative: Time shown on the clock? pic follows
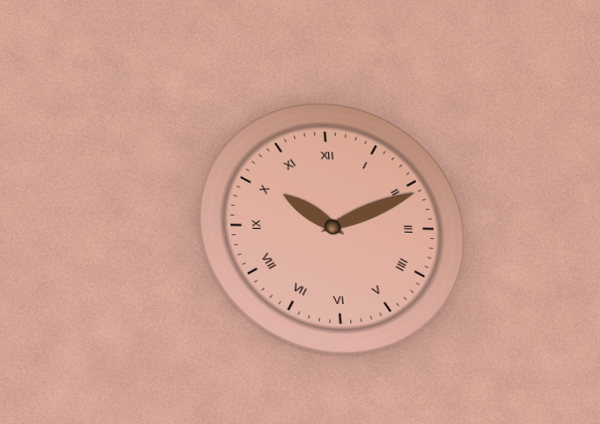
10:11
